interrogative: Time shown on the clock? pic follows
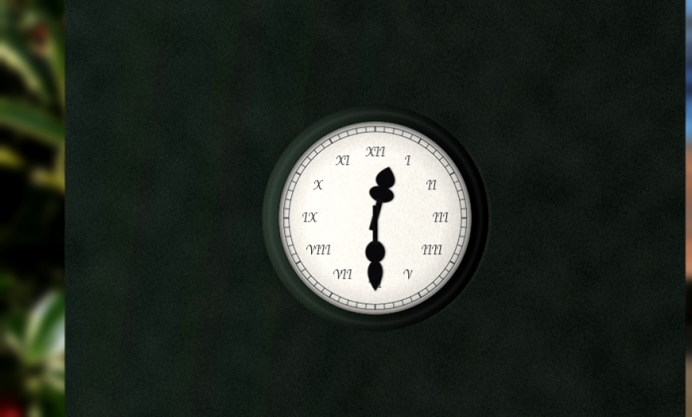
12:30
